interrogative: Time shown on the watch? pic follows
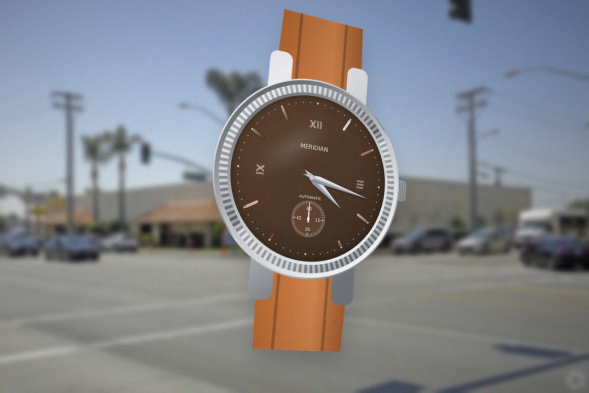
4:17
